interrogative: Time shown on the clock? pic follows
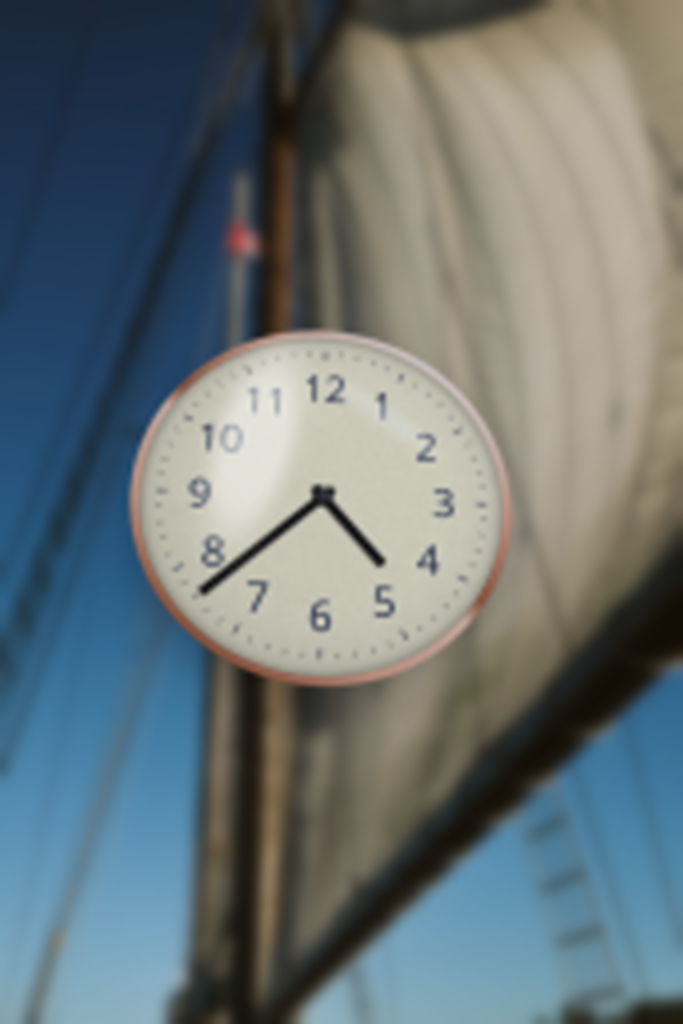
4:38
